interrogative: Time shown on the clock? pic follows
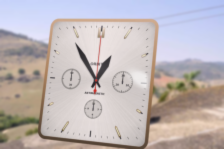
12:54
